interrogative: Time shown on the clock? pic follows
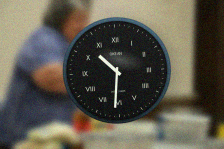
10:31
